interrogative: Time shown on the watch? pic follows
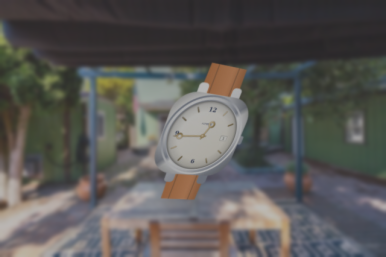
12:44
